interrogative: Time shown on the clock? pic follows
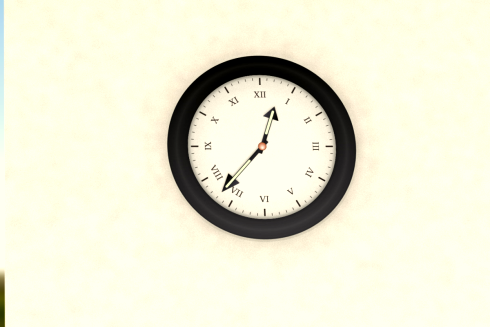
12:37
